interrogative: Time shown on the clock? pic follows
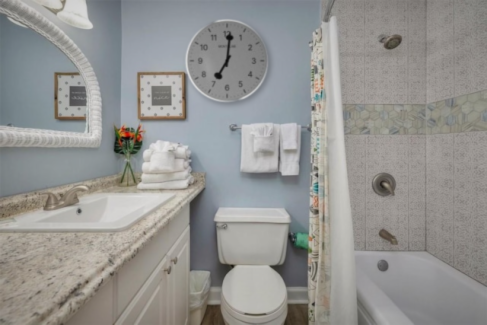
7:01
